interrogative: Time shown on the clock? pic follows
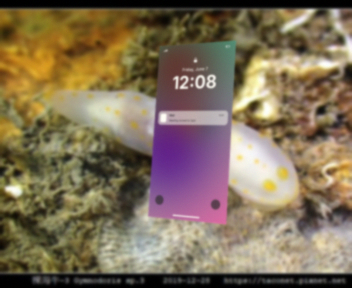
12:08
